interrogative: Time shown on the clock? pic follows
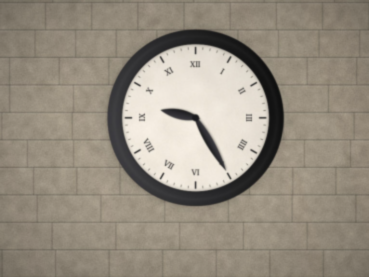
9:25
